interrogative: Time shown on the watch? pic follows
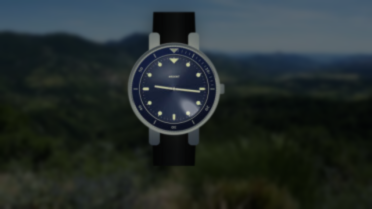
9:16
